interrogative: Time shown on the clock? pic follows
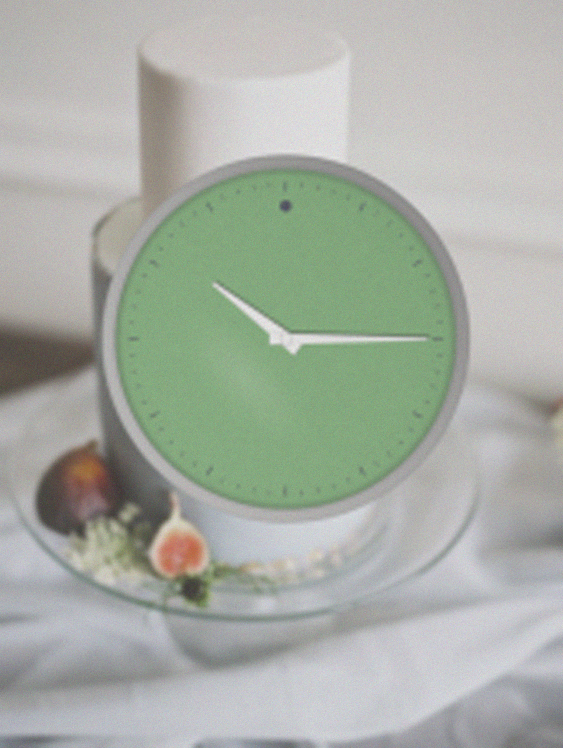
10:15
